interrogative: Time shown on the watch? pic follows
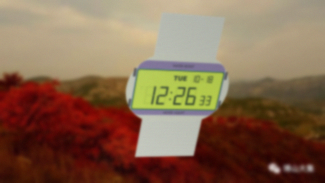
12:26
